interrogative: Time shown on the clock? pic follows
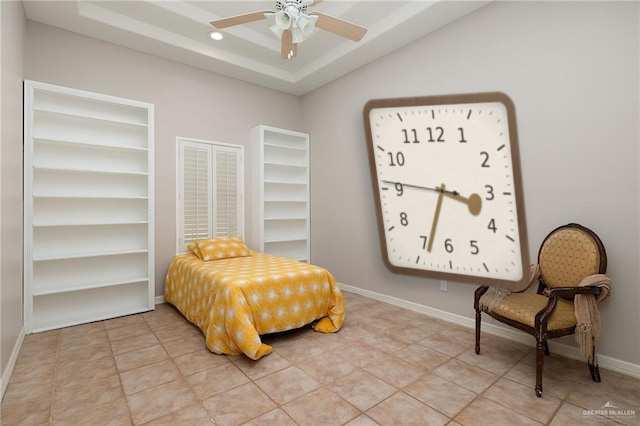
3:33:46
